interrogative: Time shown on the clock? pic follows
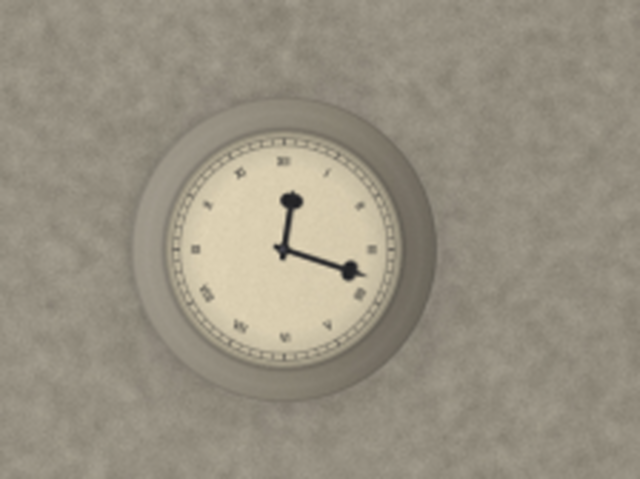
12:18
